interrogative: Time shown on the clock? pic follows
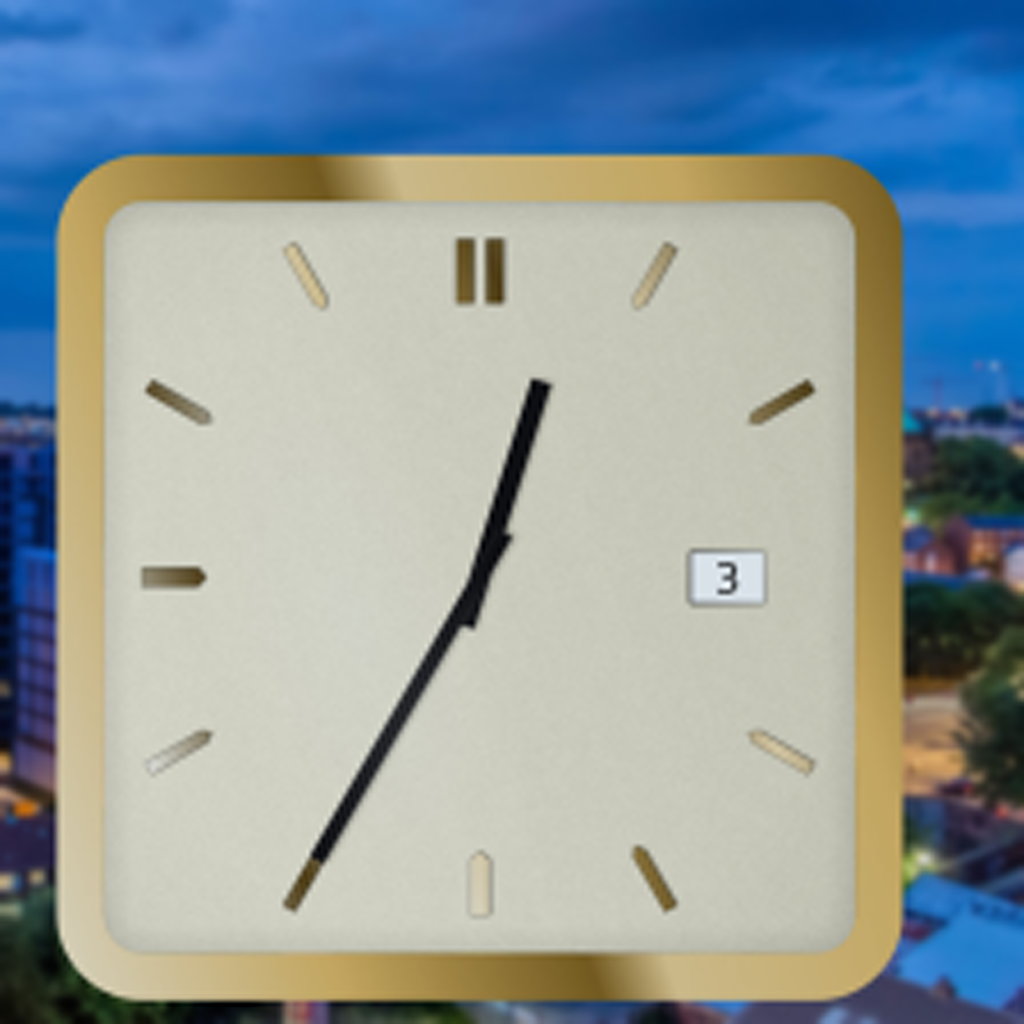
12:35
